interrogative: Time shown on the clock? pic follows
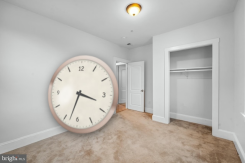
3:33
